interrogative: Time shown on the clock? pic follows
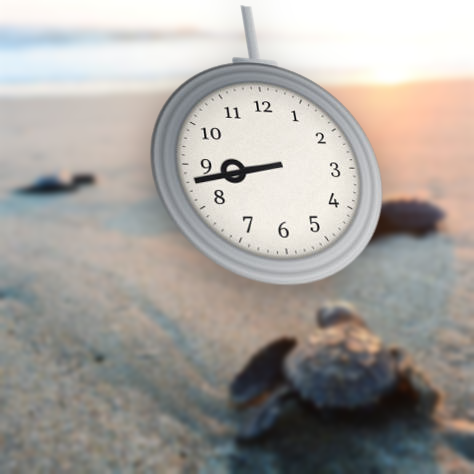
8:43
